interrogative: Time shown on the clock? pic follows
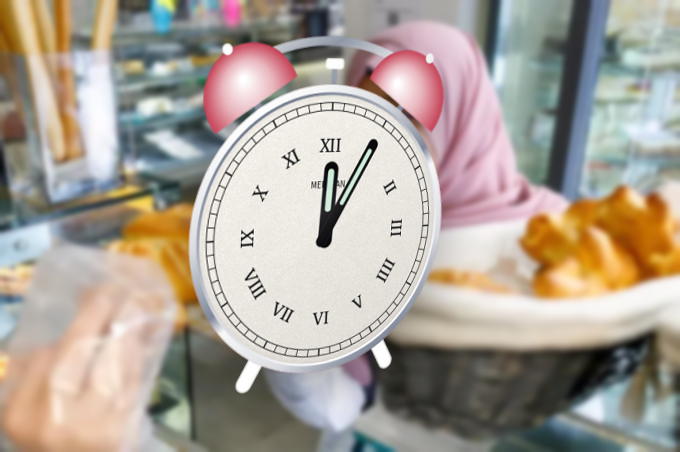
12:05
